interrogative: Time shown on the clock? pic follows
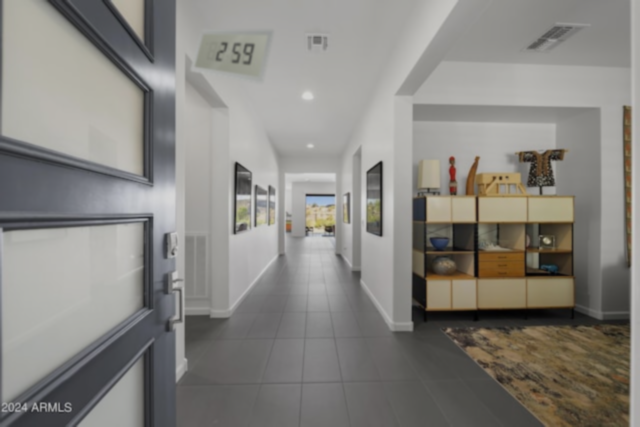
2:59
